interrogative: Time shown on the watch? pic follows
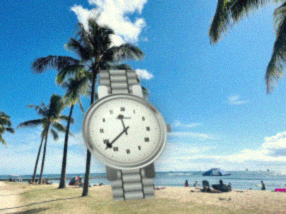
11:38
